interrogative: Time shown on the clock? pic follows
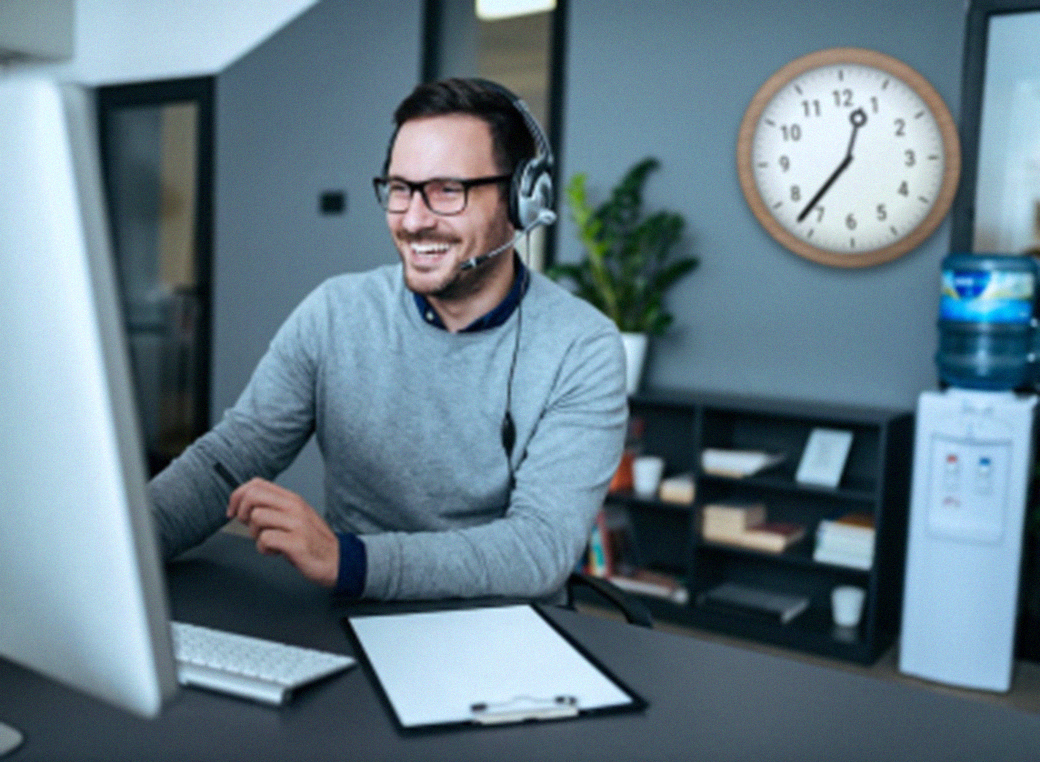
12:37
